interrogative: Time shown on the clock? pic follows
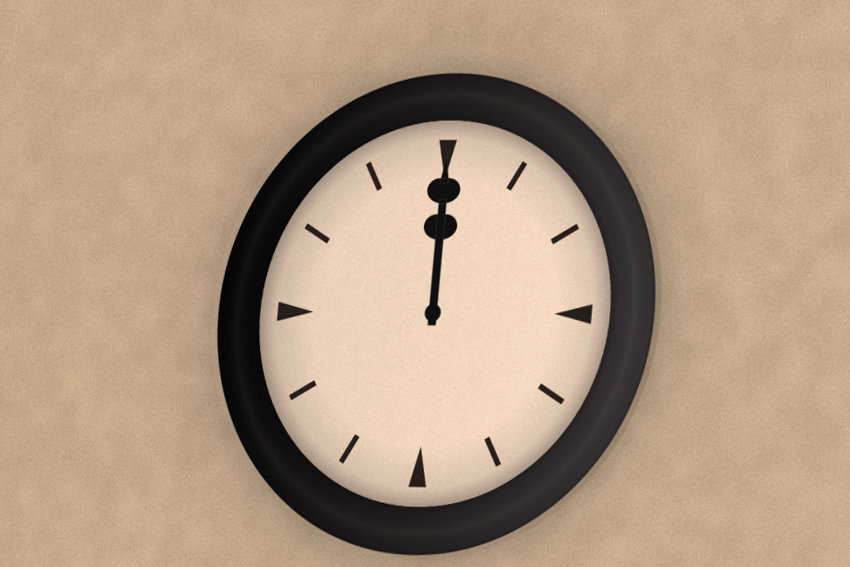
12:00
